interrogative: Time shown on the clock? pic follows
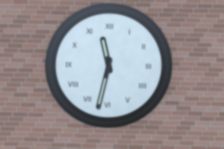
11:32
